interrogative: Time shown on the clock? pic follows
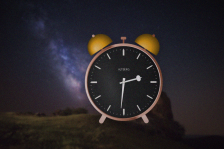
2:31
